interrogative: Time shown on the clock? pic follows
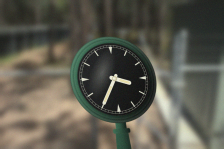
3:35
